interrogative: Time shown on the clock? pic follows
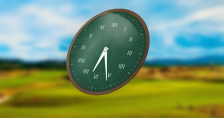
6:26
